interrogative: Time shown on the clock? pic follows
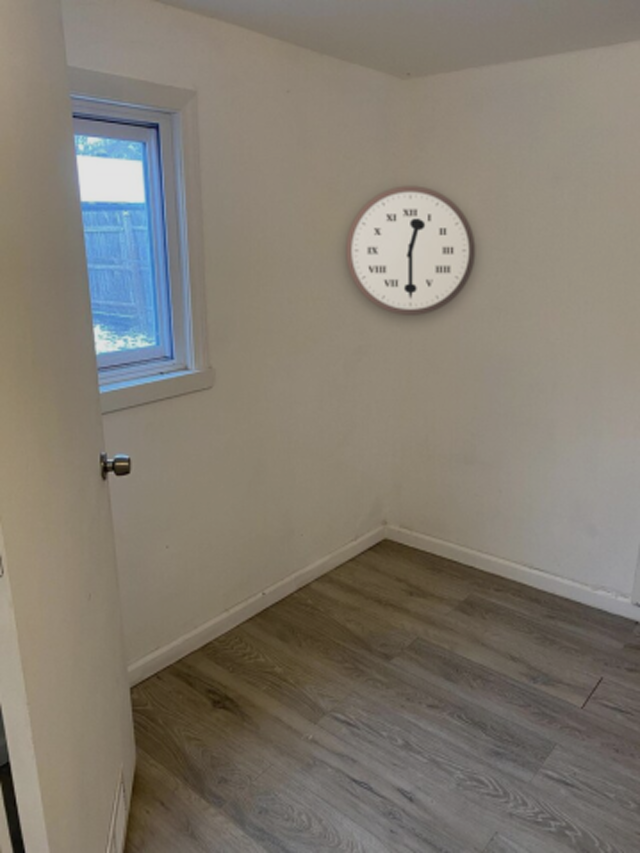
12:30
